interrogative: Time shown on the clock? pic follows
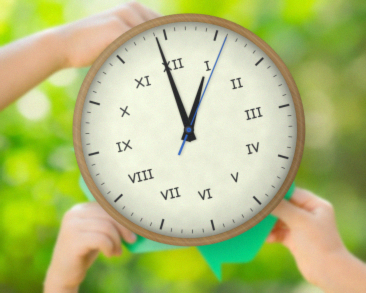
12:59:06
